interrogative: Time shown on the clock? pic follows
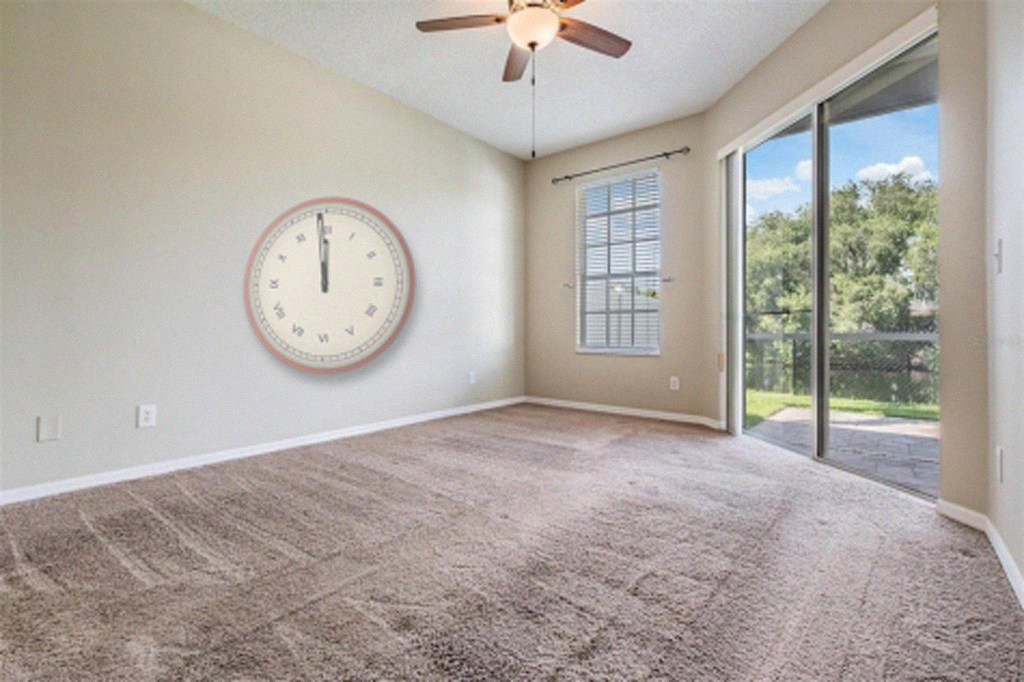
11:59
